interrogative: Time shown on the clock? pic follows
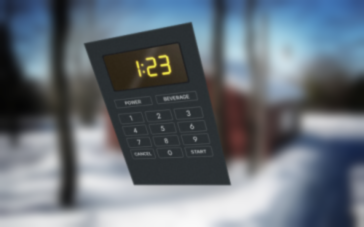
1:23
